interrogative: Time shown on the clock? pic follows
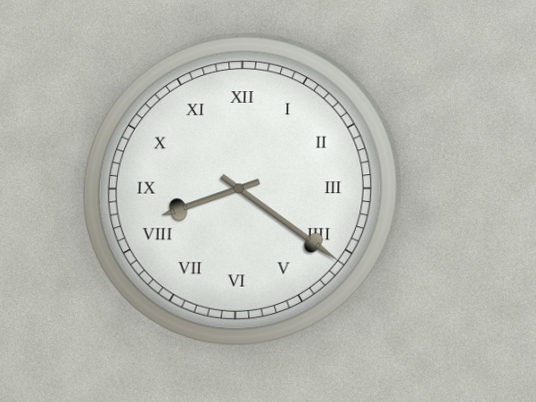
8:21
